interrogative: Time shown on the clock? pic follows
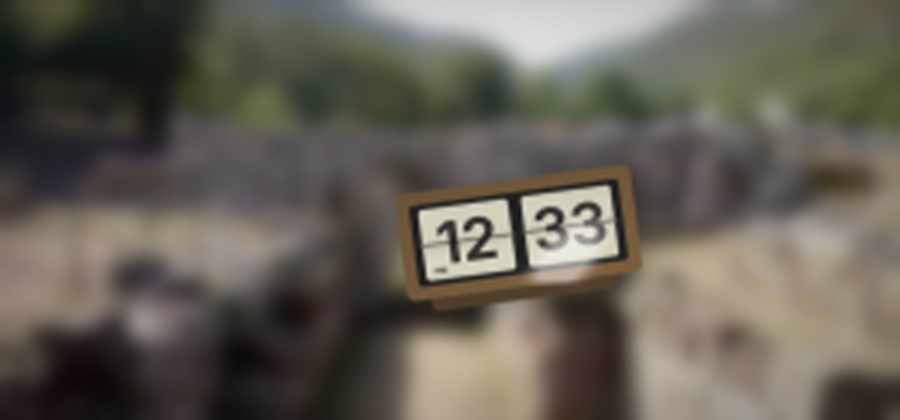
12:33
